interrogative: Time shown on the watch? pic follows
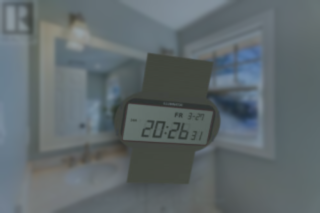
20:26:31
